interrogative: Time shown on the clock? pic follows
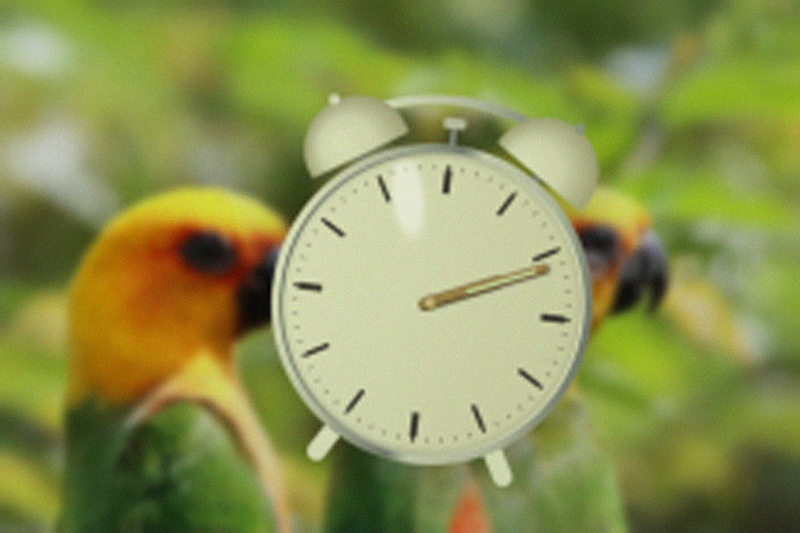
2:11
